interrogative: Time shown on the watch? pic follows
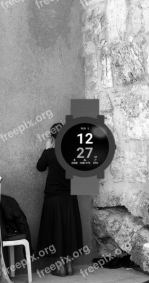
12:27
